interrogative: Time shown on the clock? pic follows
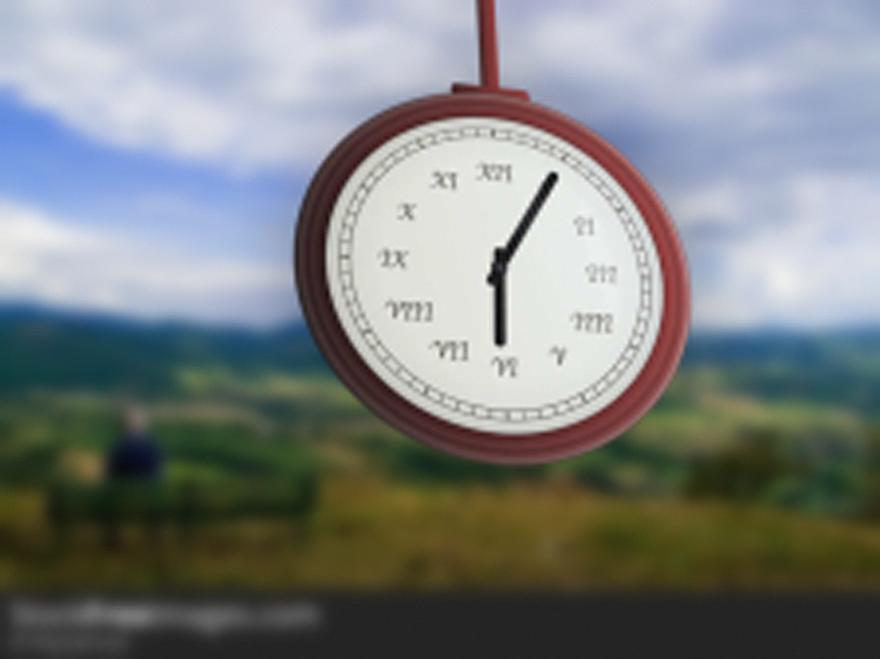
6:05
